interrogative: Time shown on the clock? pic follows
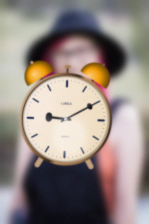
9:10
